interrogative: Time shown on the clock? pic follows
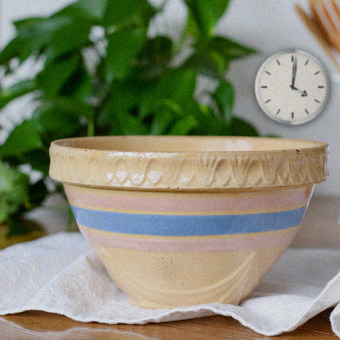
4:01
